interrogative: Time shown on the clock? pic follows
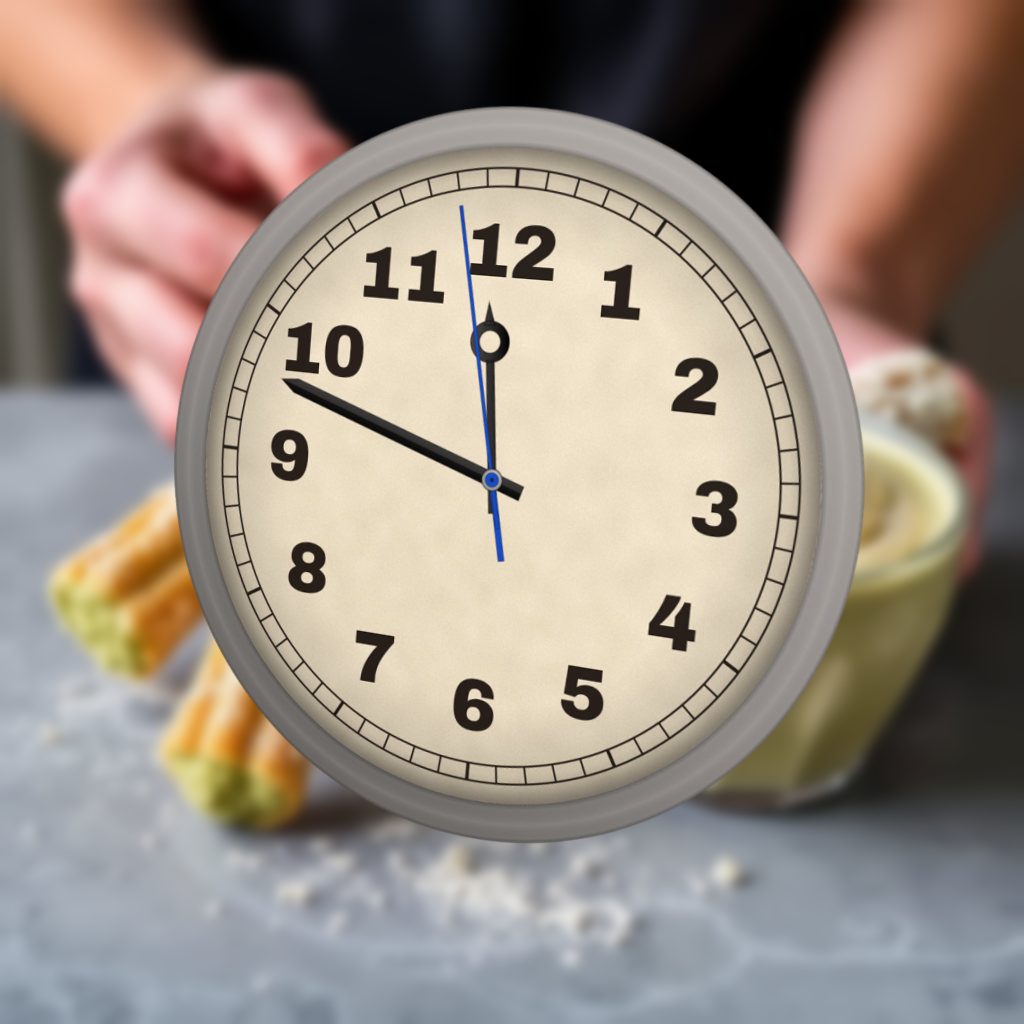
11:47:58
